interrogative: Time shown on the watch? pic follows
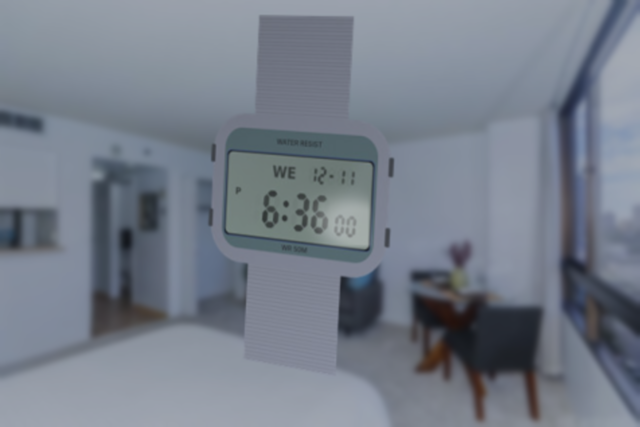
6:36:00
